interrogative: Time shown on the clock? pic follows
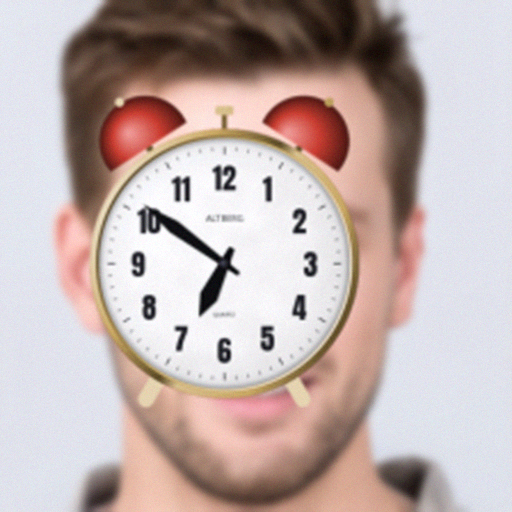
6:51
